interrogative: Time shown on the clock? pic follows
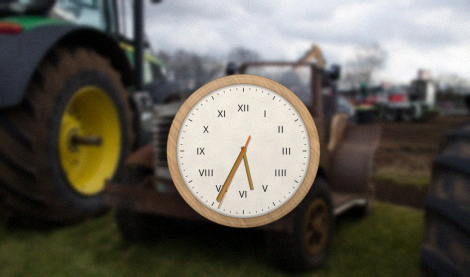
5:34:34
